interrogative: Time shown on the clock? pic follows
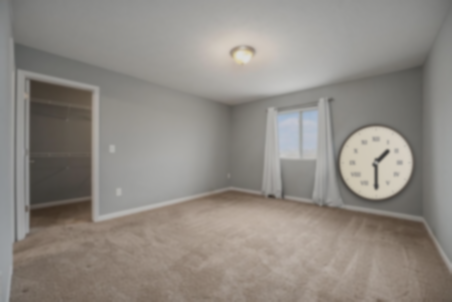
1:30
